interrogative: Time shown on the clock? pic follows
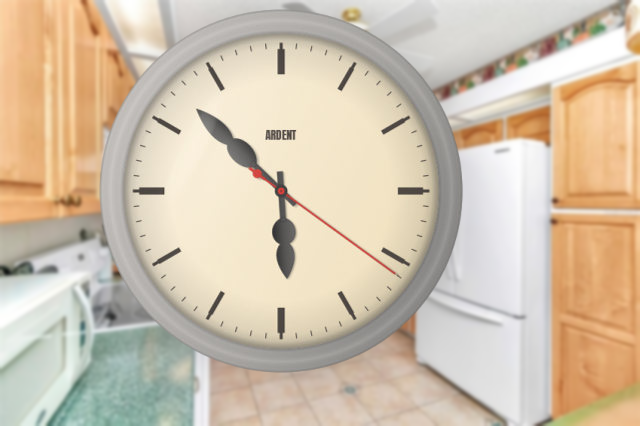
5:52:21
